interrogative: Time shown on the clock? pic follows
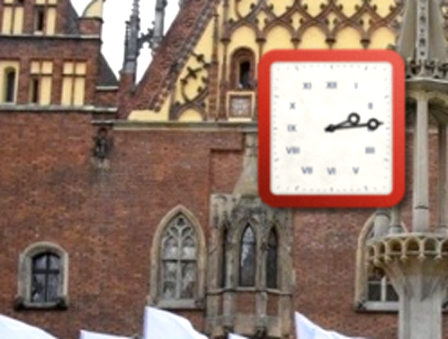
2:14
